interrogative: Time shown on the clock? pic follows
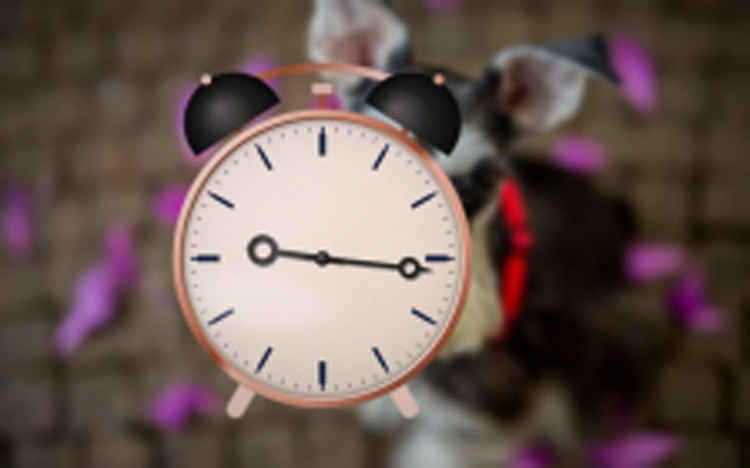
9:16
